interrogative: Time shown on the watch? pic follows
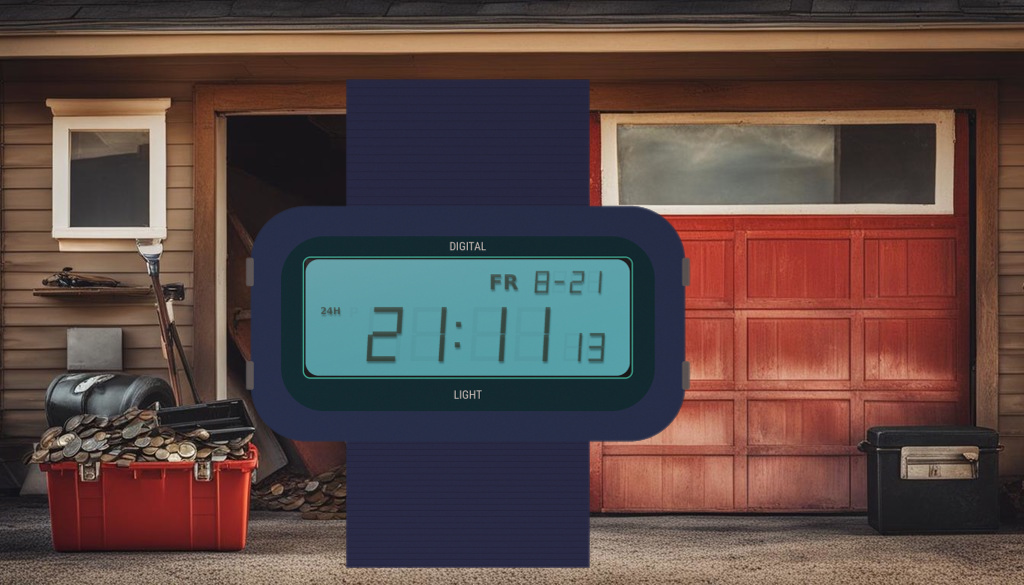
21:11:13
